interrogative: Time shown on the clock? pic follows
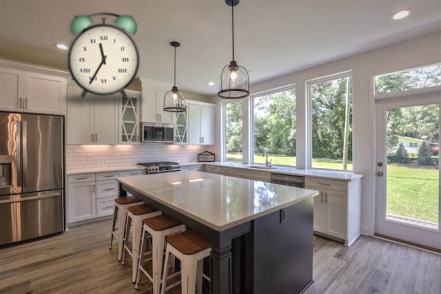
11:35
